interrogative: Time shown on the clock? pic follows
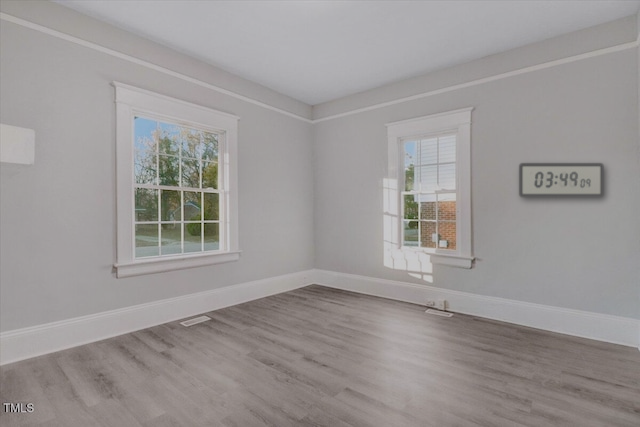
3:49:09
